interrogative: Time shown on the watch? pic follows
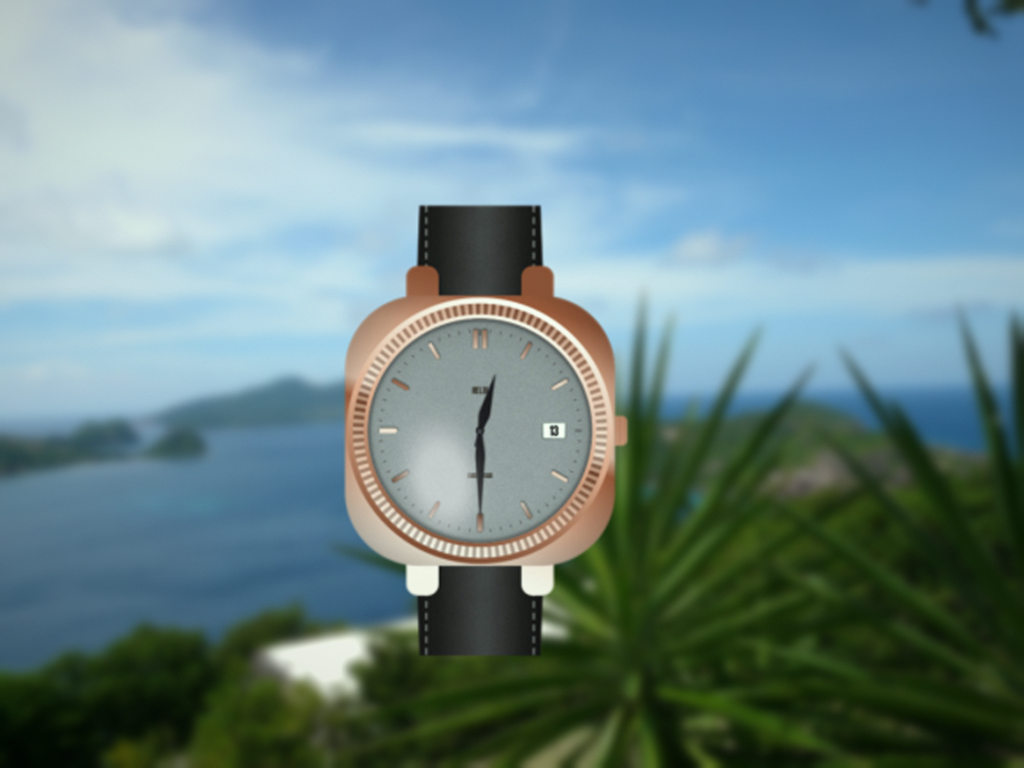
12:30
